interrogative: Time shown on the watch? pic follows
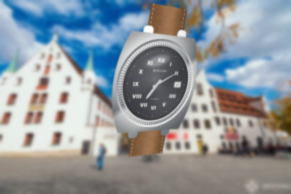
7:10
